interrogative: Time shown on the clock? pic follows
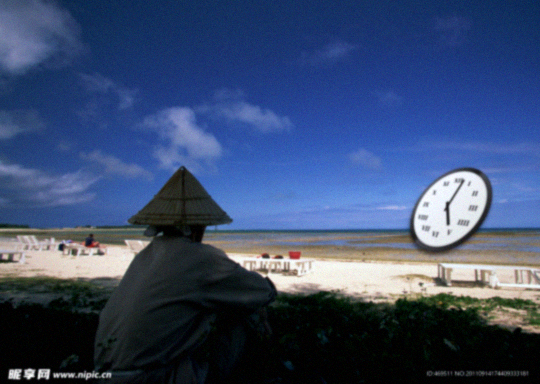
5:02
